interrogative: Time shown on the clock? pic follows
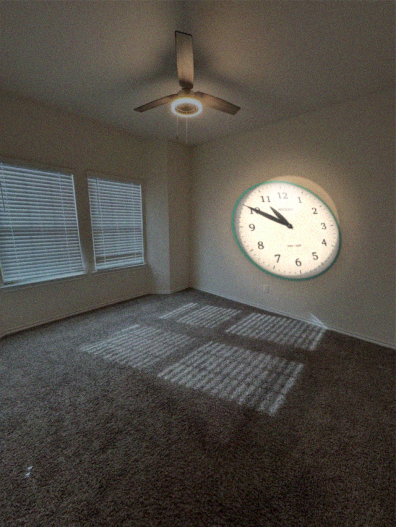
10:50
